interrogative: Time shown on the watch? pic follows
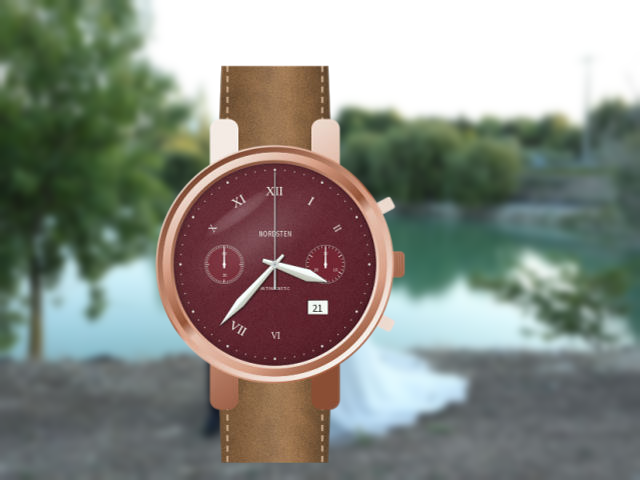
3:37
